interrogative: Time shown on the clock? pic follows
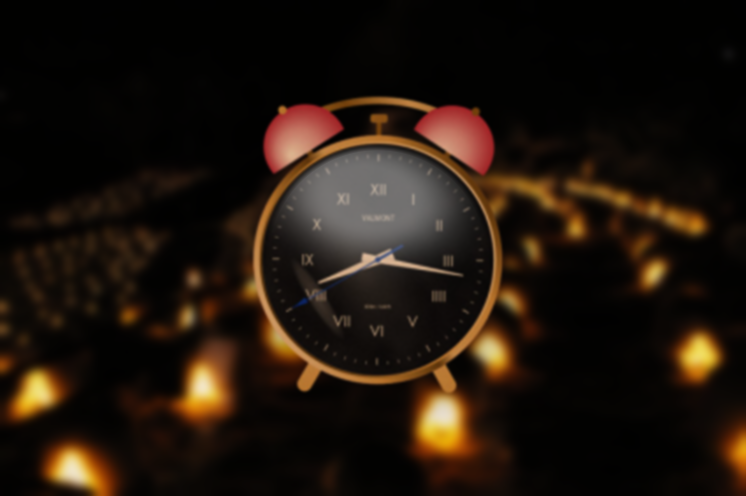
8:16:40
